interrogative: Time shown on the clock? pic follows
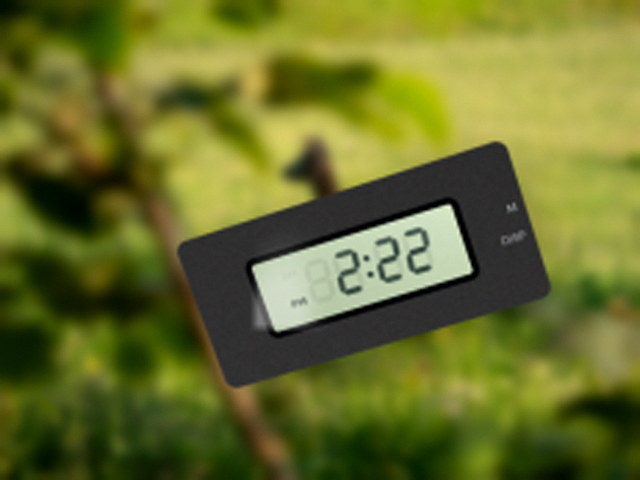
2:22
